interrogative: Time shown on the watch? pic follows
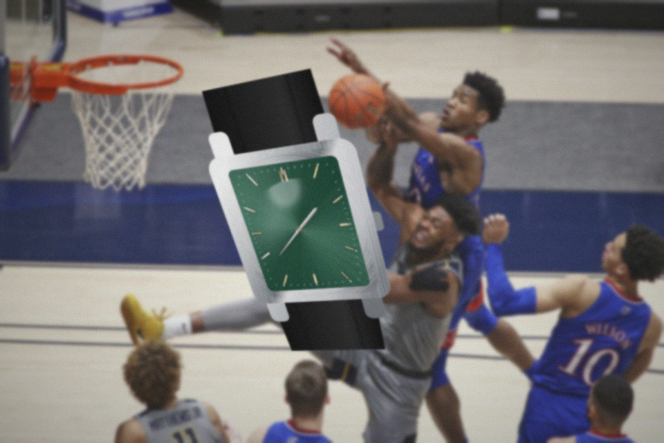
1:38
